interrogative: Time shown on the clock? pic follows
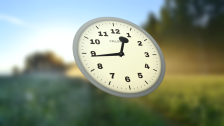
12:44
